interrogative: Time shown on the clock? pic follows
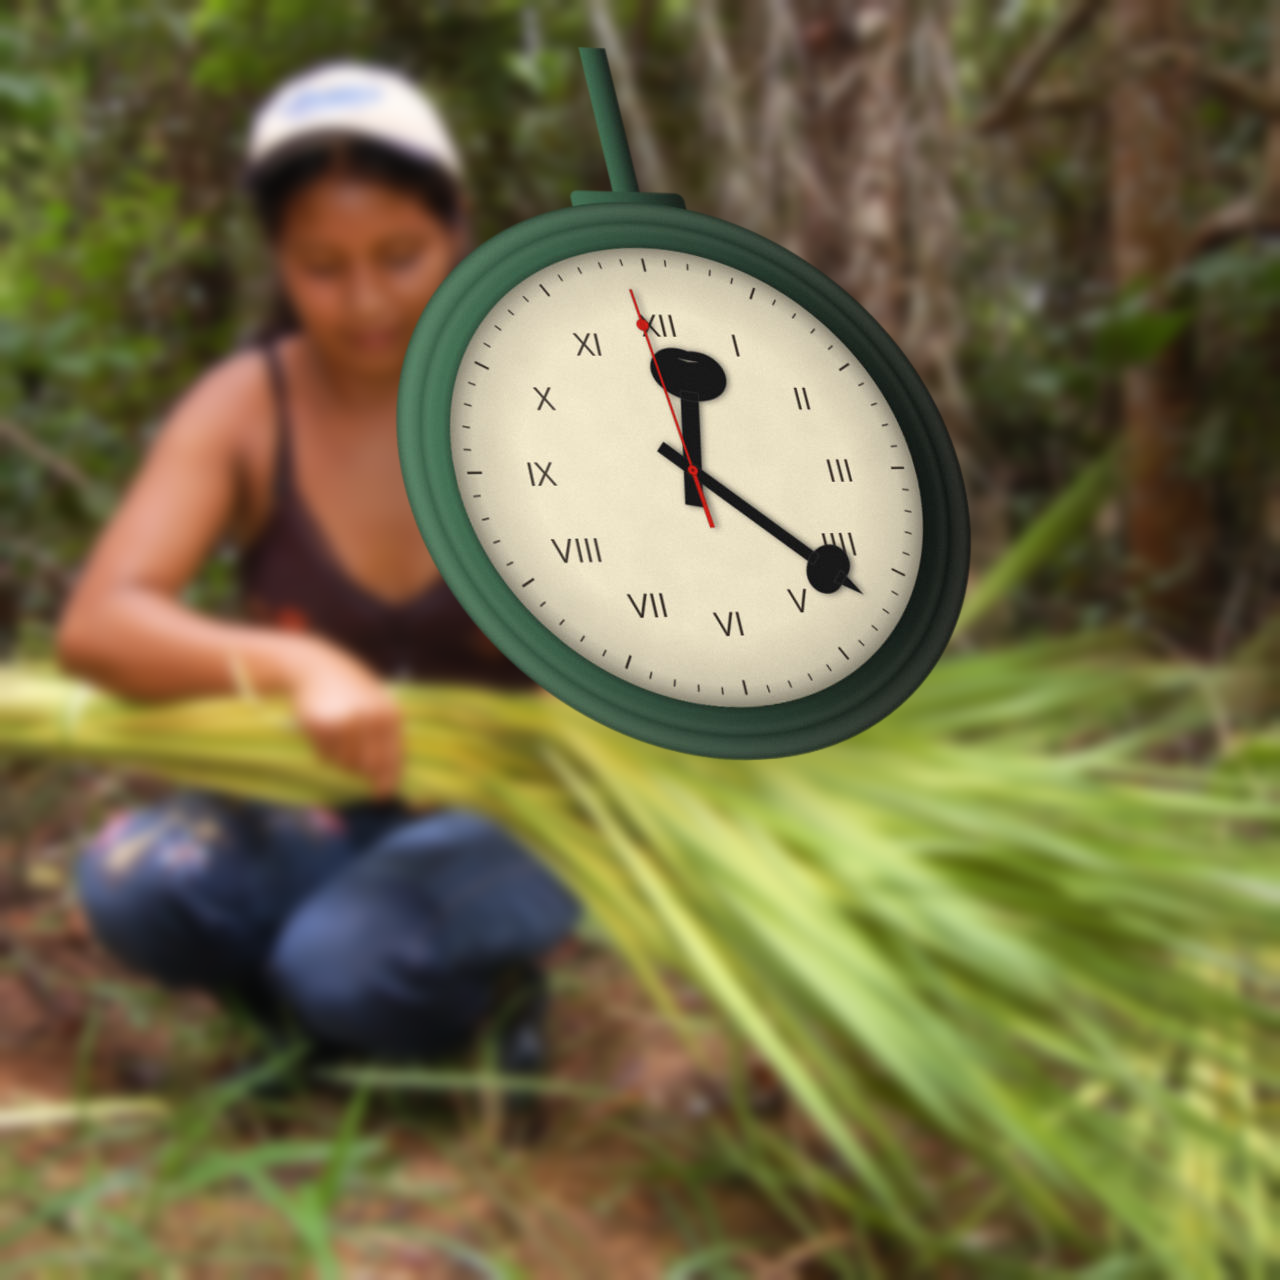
12:21:59
